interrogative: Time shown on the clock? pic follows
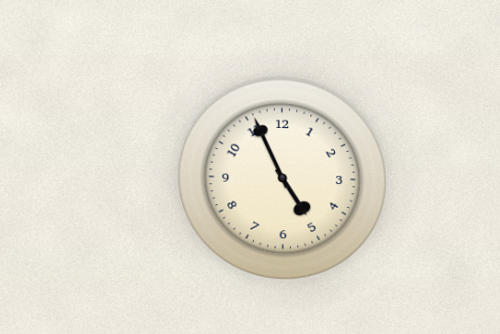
4:56
